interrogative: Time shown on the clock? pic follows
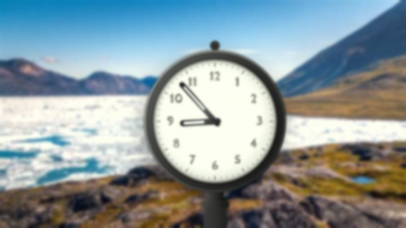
8:53
